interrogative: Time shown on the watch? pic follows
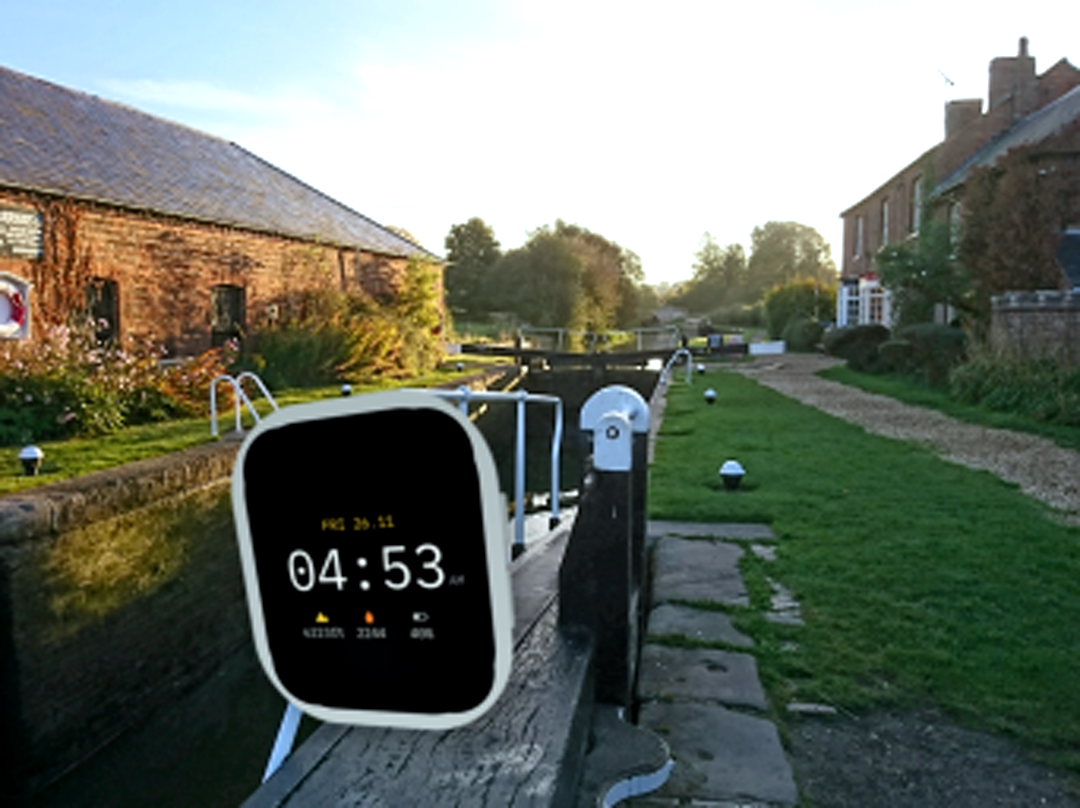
4:53
